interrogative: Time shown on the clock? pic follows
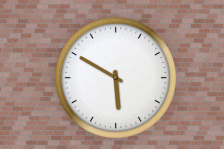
5:50
